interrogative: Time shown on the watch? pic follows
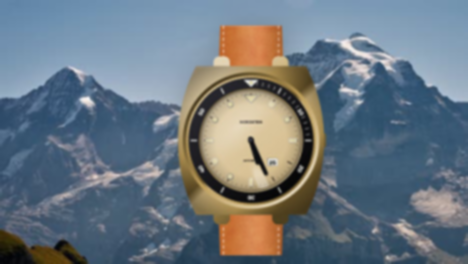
5:26
